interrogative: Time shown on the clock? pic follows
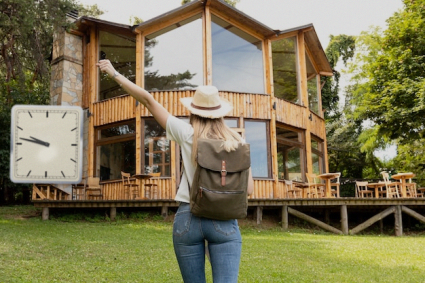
9:47
